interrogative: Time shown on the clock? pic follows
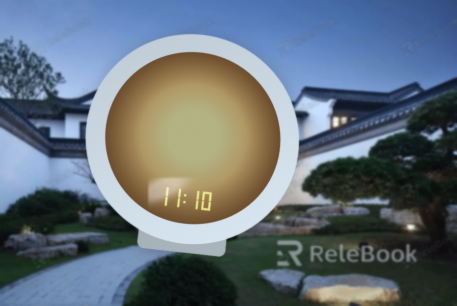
11:10
